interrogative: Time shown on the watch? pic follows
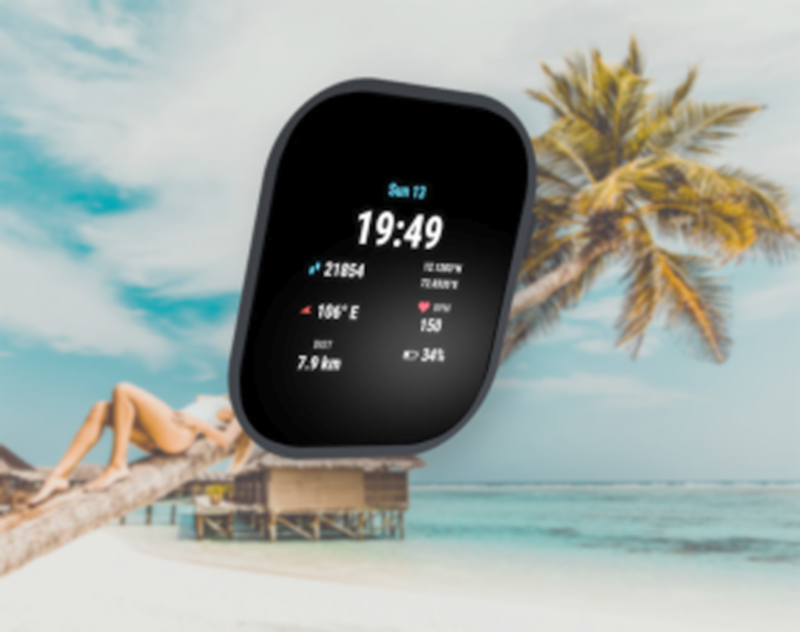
19:49
